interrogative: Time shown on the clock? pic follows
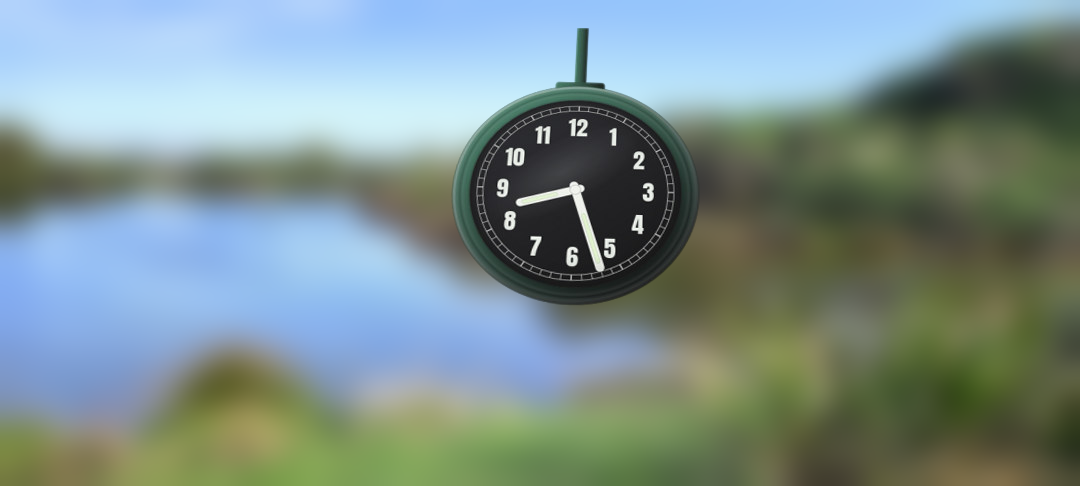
8:27
